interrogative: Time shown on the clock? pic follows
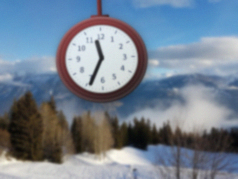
11:34
